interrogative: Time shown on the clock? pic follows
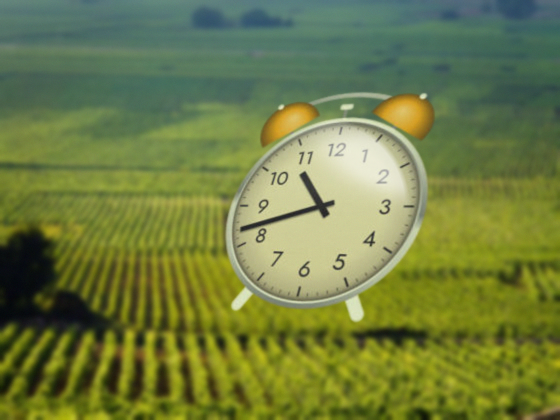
10:42
